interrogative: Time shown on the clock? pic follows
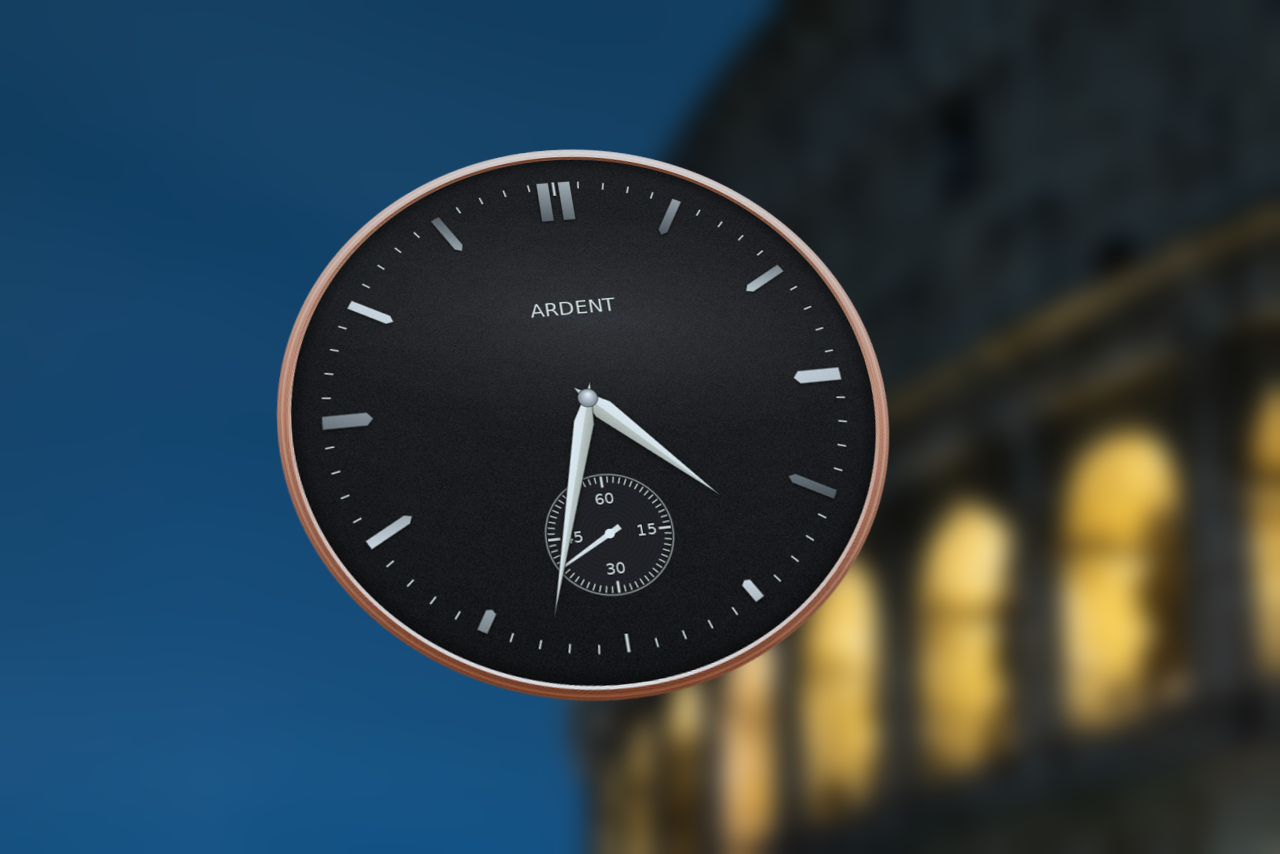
4:32:40
